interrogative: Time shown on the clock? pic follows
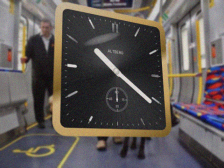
10:21
